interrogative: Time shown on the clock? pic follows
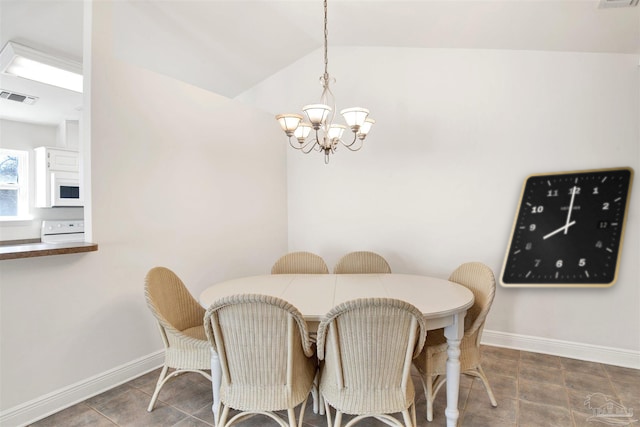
8:00
